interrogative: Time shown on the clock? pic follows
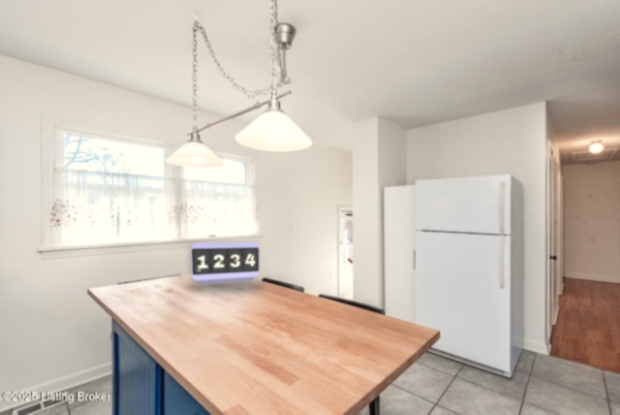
12:34
